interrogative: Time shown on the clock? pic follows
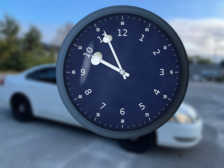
9:56
